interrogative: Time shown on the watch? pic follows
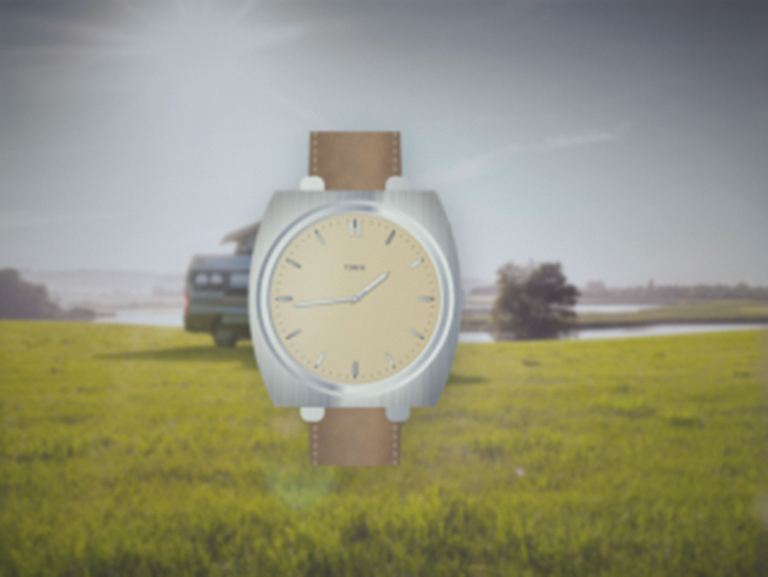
1:44
